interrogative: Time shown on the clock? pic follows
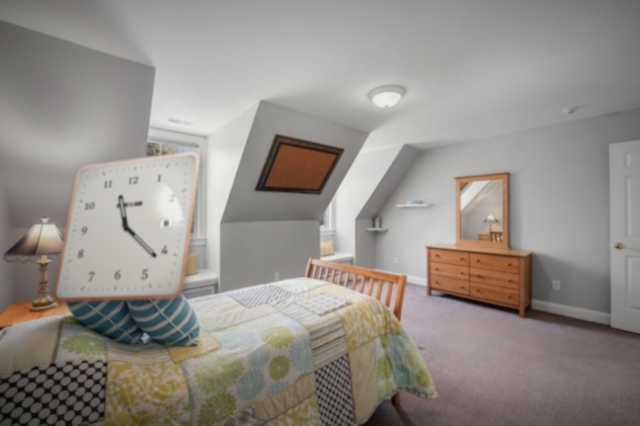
11:22
